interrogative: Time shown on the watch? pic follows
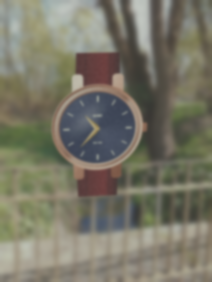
10:37
